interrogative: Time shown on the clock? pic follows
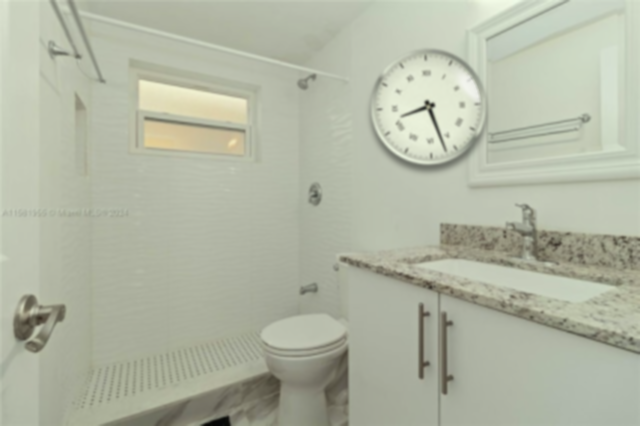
8:27
